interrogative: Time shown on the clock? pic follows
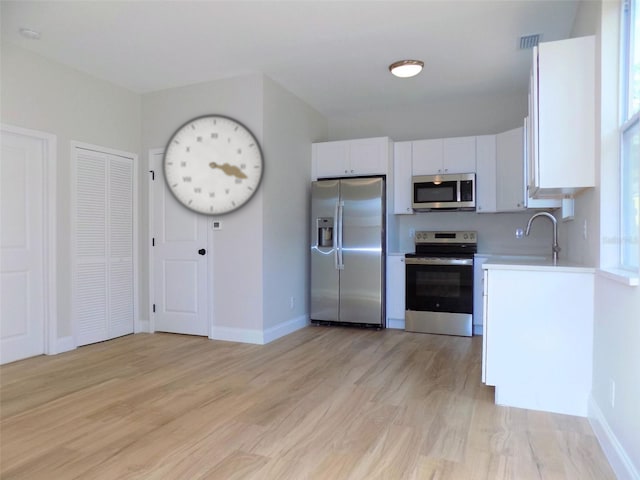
3:18
